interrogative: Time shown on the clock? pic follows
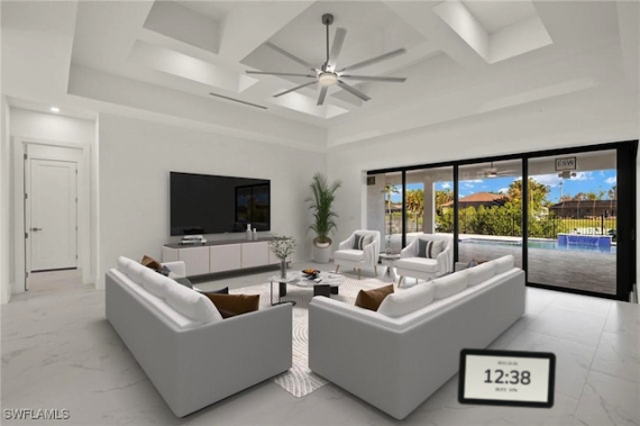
12:38
